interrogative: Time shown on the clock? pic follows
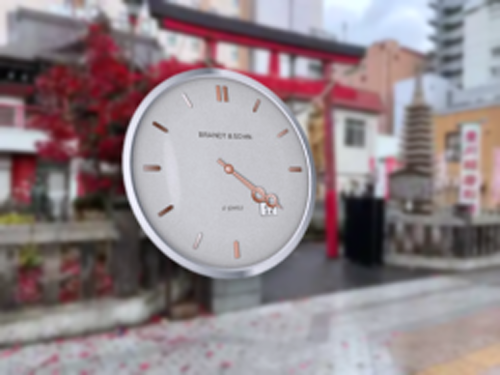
4:21
